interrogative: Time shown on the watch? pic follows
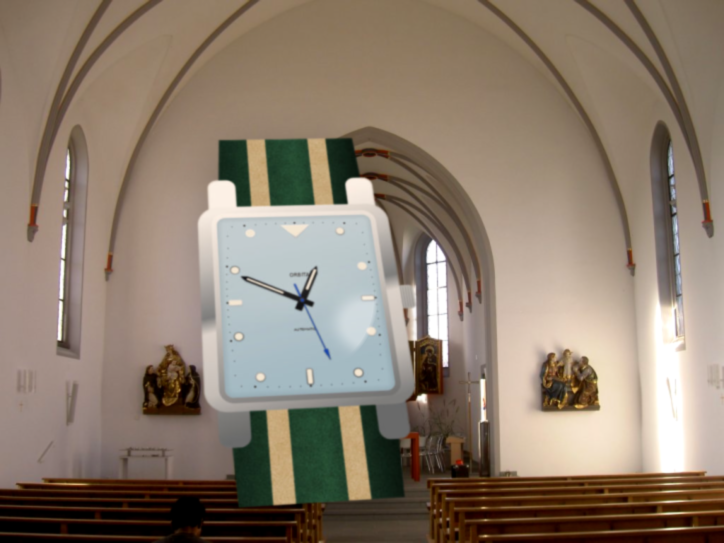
12:49:27
